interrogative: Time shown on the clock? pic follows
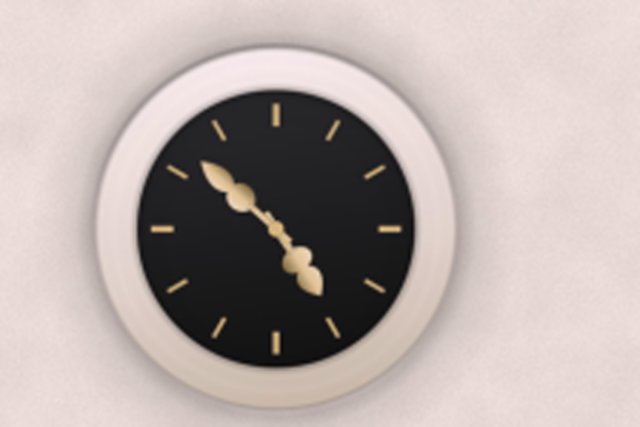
4:52
